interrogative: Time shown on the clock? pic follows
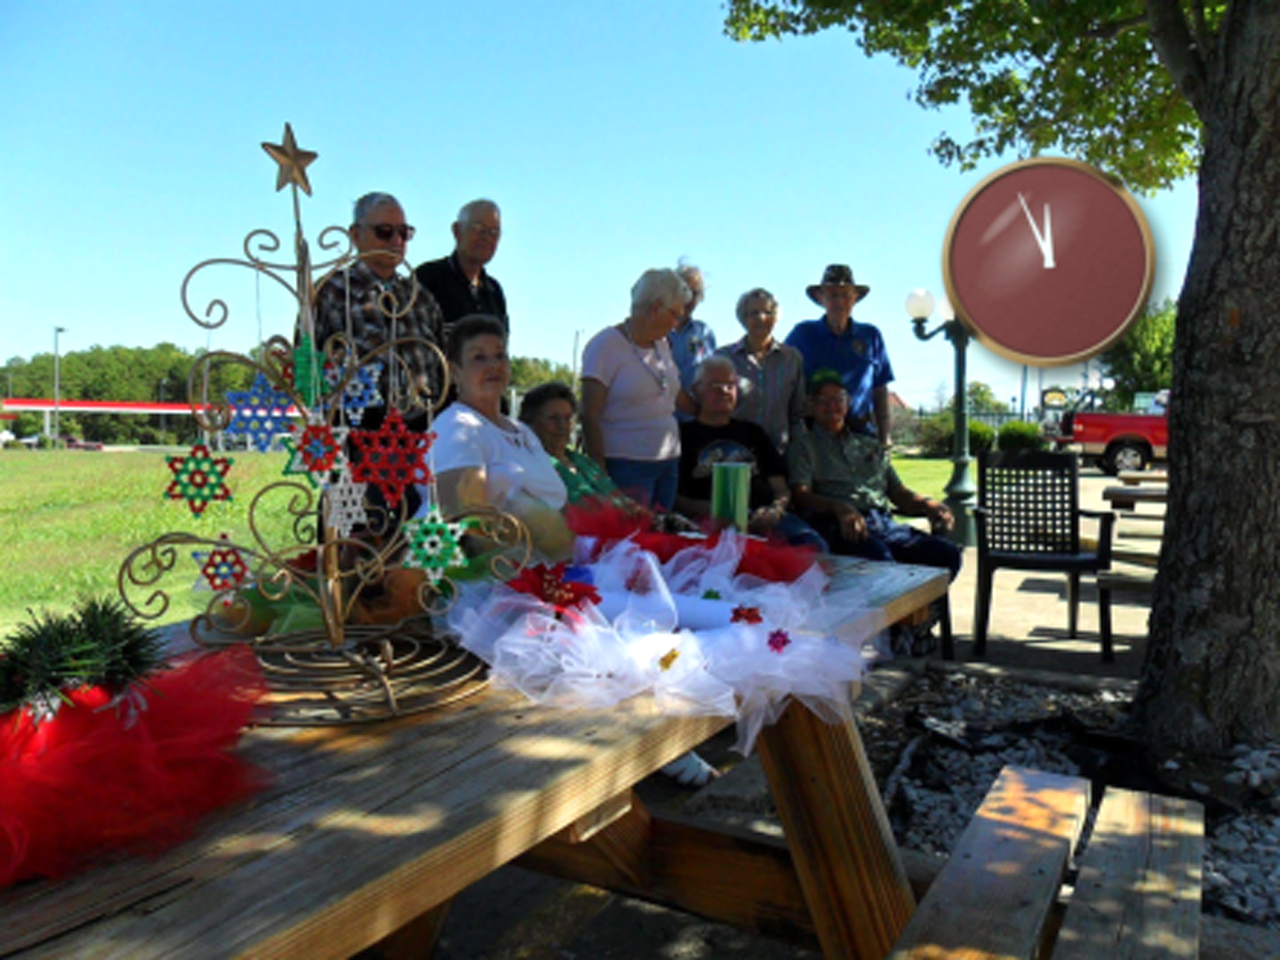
11:56
